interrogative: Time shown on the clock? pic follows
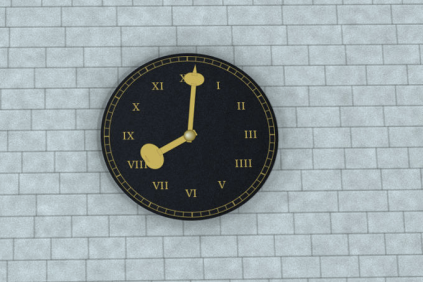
8:01
